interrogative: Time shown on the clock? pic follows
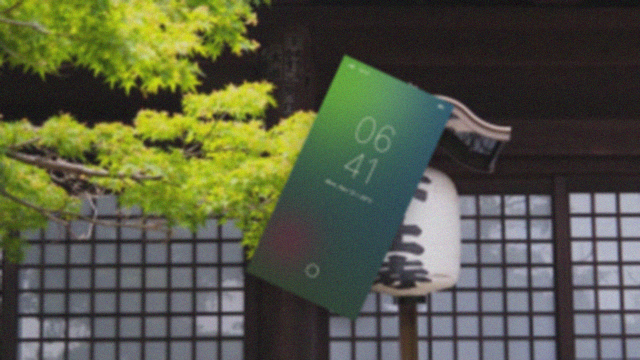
6:41
